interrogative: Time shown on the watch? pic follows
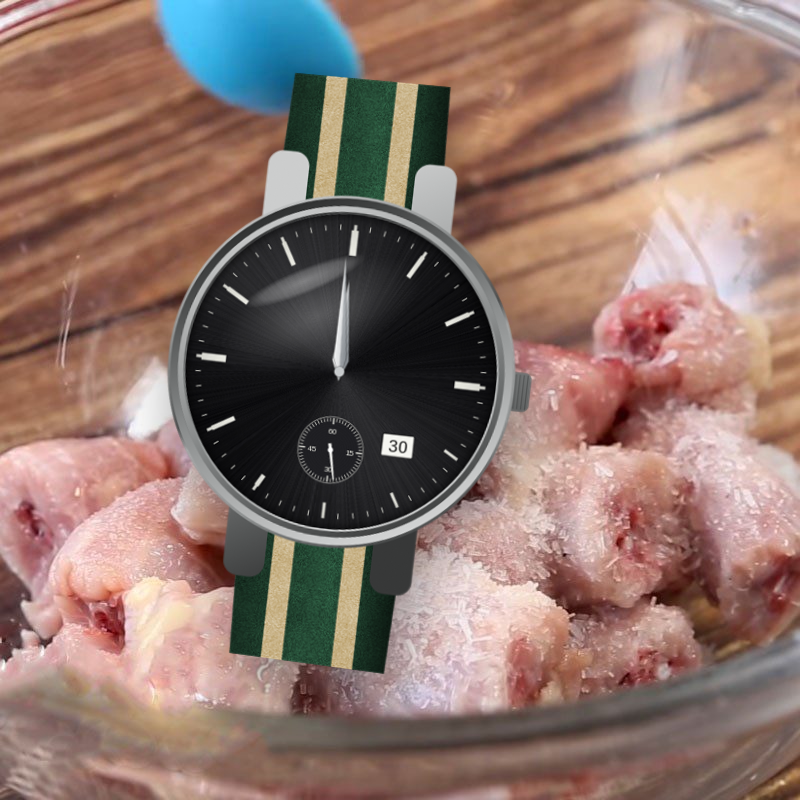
11:59:28
